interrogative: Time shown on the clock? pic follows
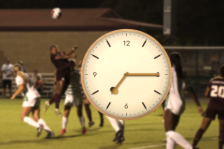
7:15
